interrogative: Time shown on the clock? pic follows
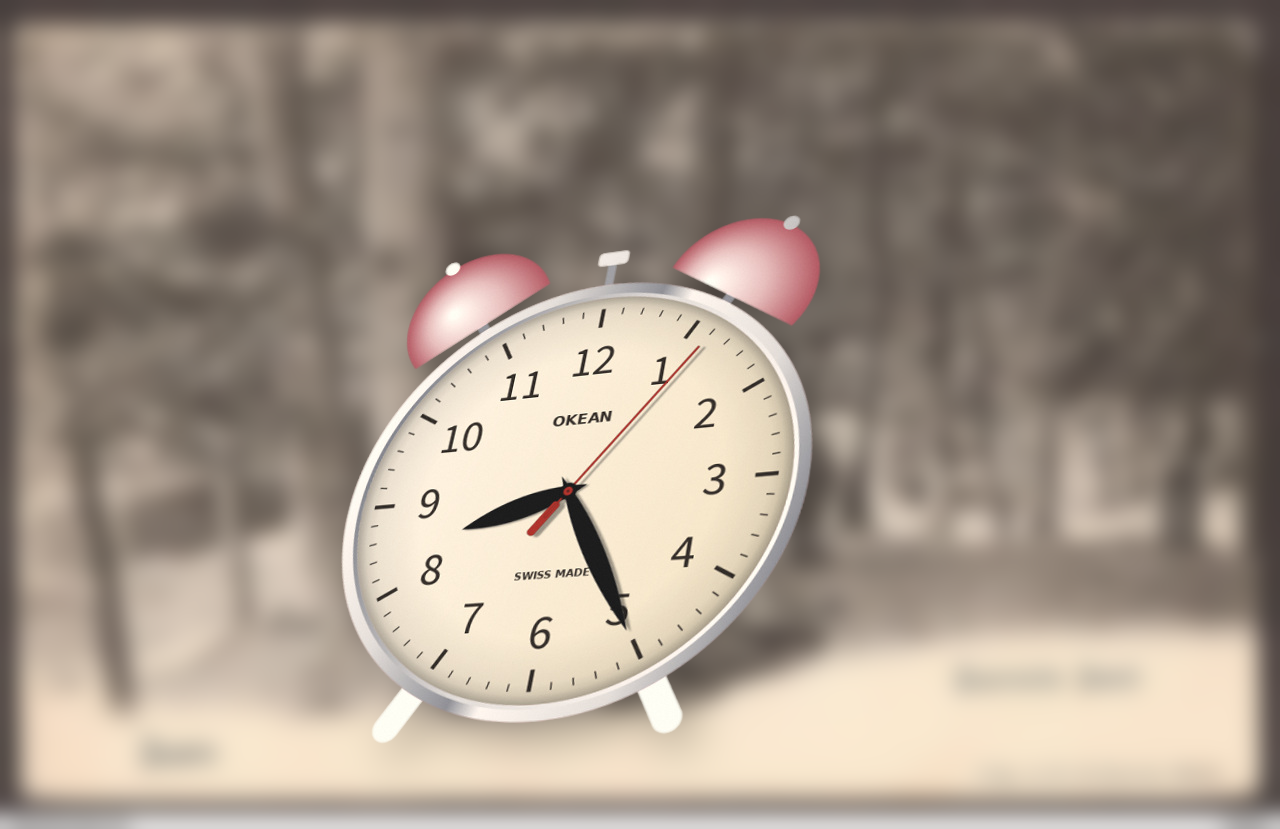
8:25:06
